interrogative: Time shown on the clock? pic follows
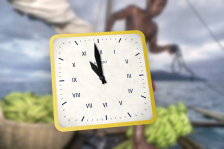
10:59
